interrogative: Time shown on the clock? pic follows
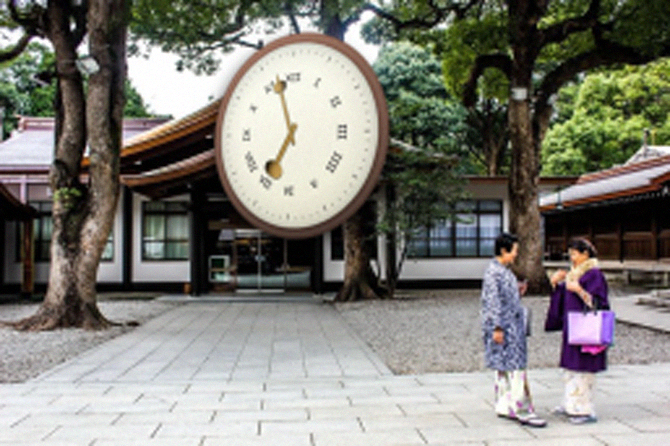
6:57
